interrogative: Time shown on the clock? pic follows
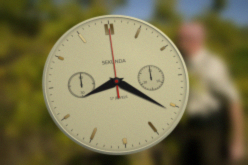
8:21
